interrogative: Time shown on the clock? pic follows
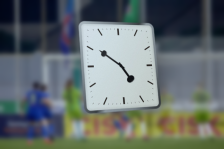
4:51
